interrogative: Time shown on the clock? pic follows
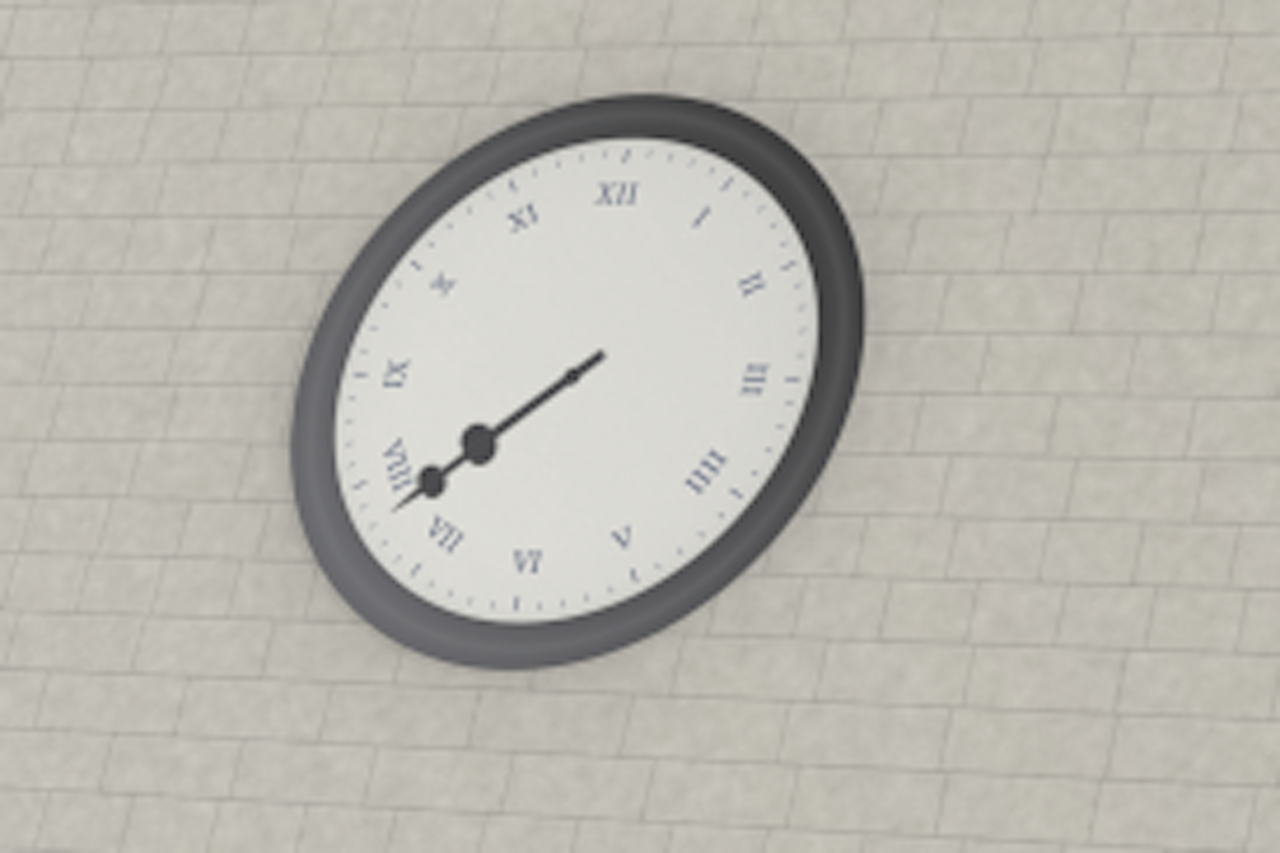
7:38
